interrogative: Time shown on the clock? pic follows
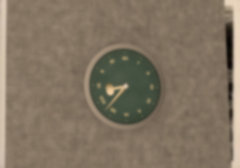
8:37
